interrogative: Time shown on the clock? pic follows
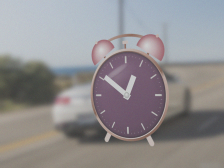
12:51
